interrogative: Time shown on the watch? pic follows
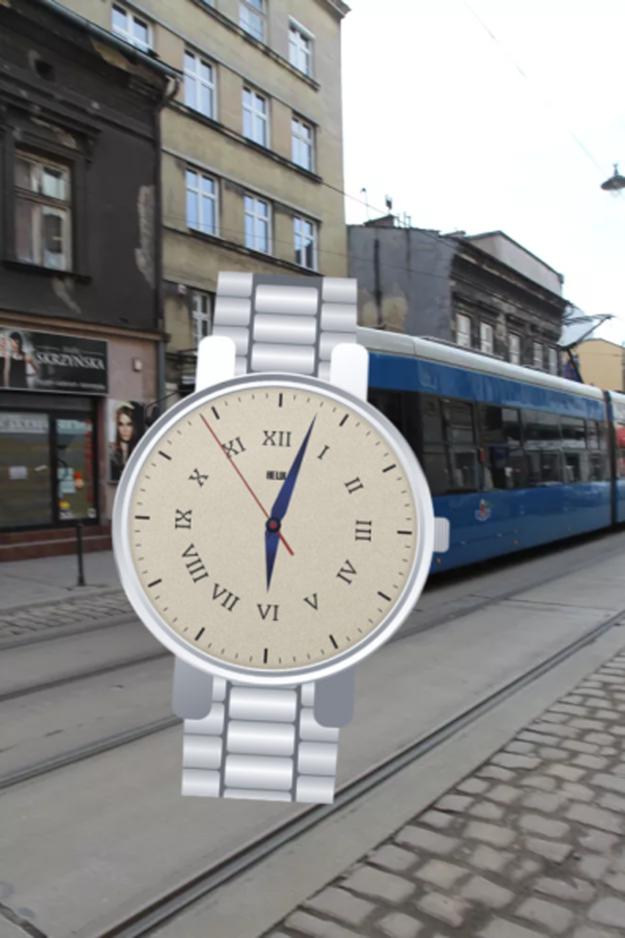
6:02:54
